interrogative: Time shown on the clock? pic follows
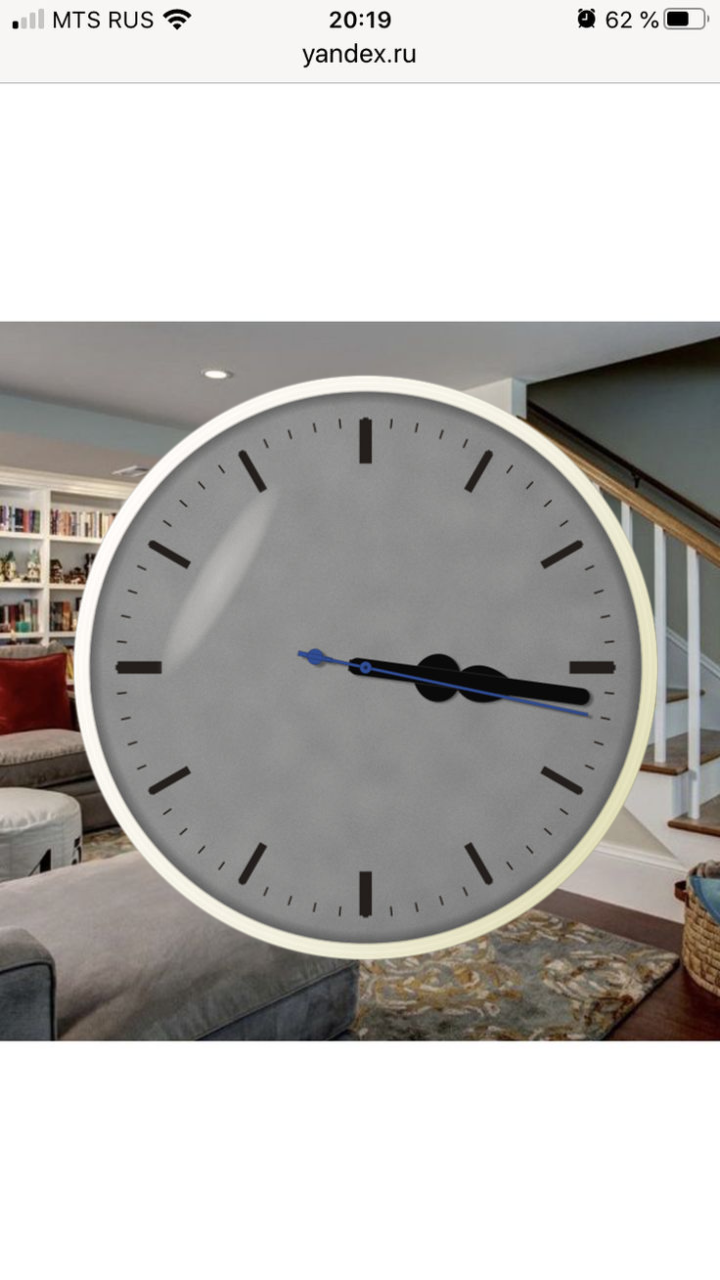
3:16:17
